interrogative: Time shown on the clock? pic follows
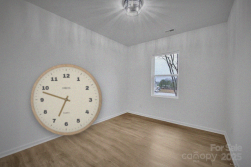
6:48
